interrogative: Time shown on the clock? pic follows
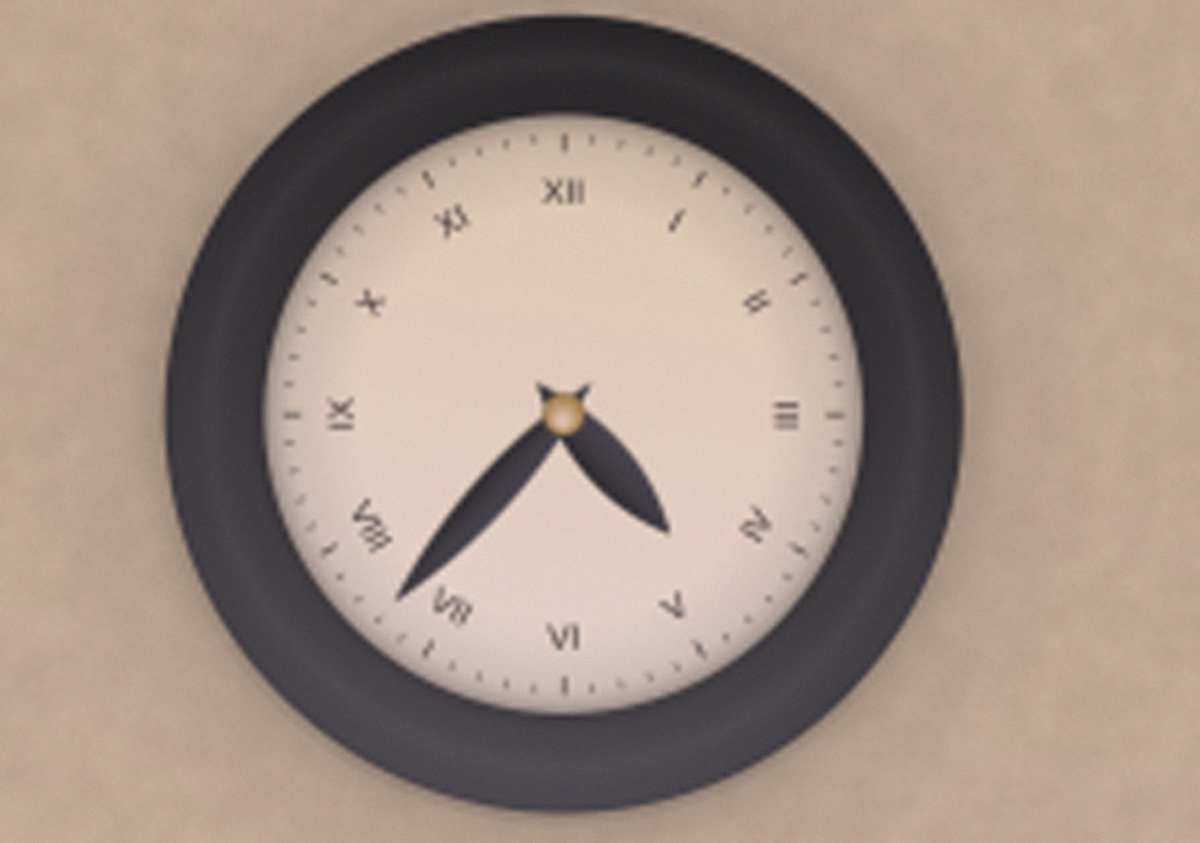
4:37
